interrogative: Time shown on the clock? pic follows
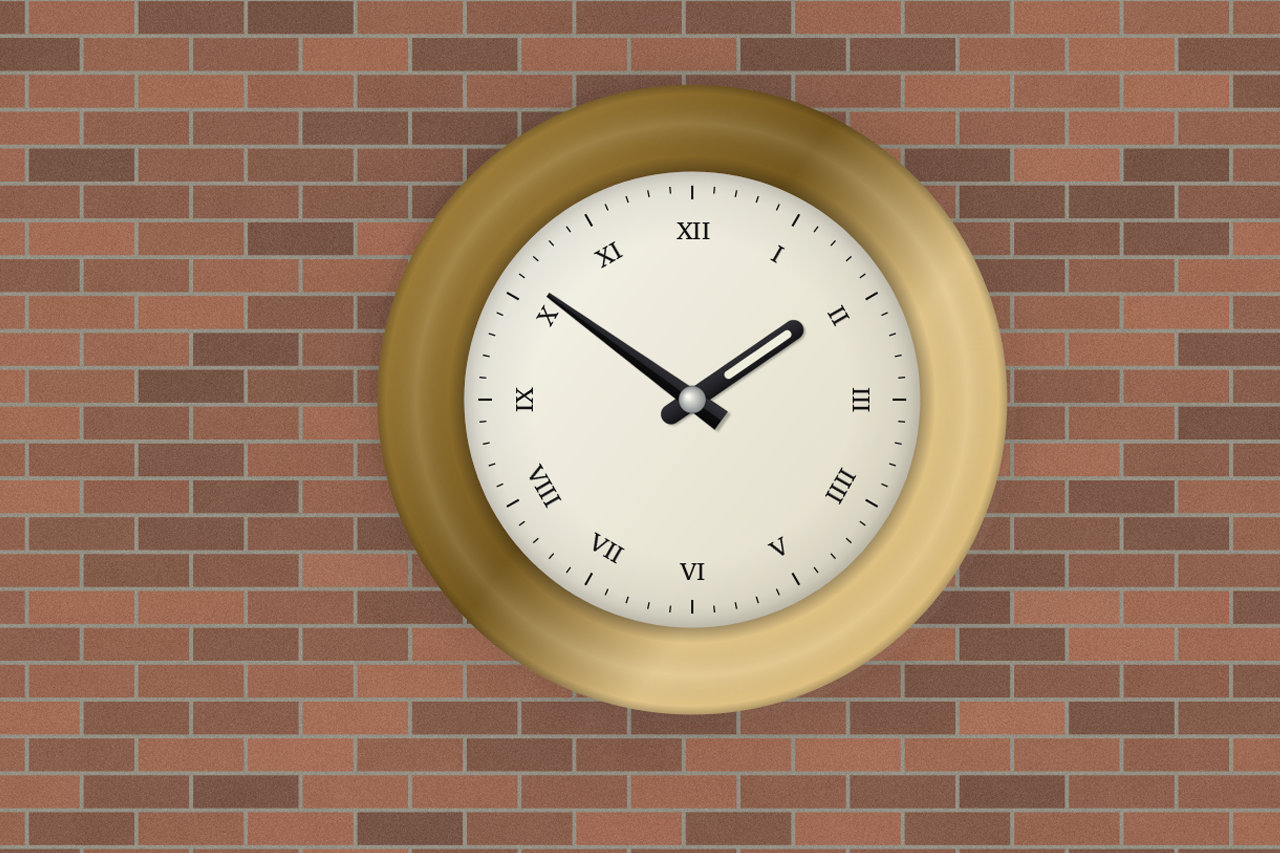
1:51
